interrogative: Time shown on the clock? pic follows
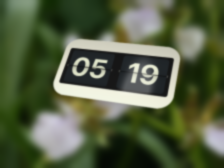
5:19
